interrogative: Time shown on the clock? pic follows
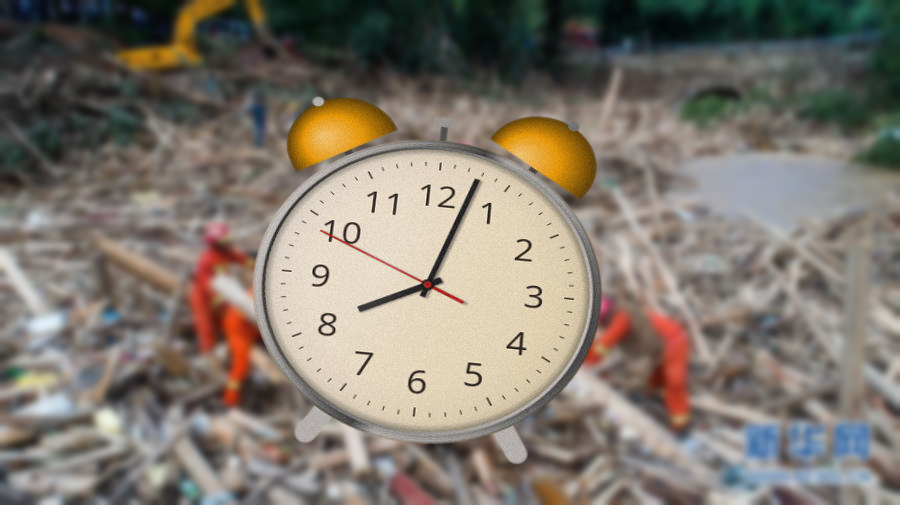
8:02:49
